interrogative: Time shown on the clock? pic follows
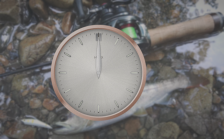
12:00
